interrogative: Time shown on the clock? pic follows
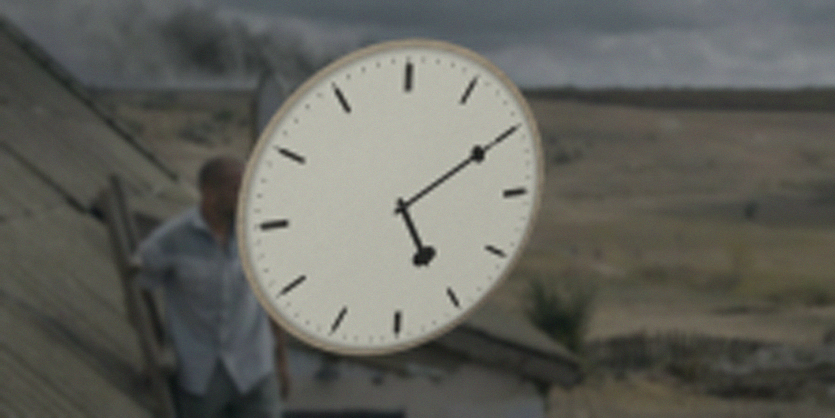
5:10
